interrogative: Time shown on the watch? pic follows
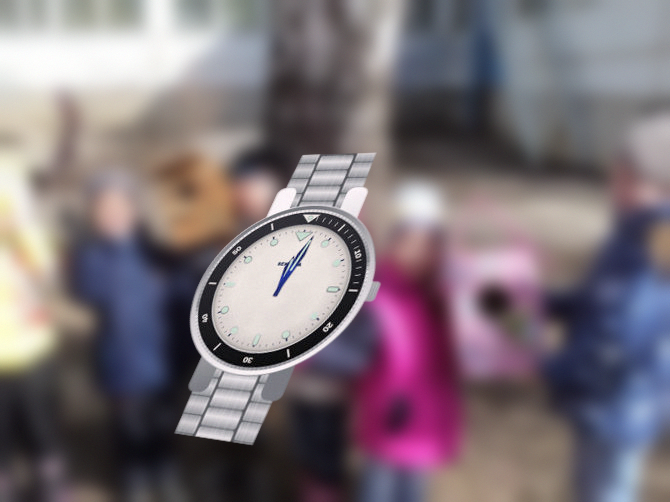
12:02
